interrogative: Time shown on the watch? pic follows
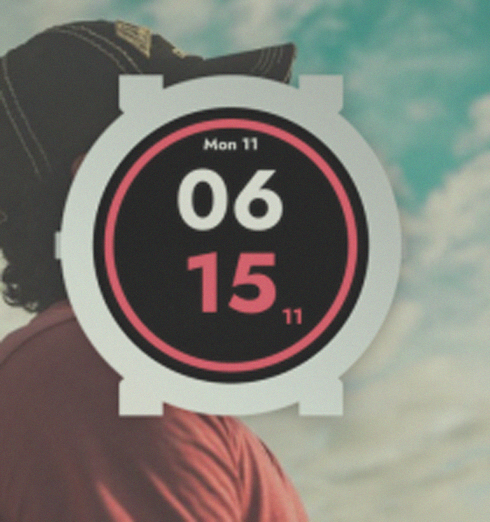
6:15:11
